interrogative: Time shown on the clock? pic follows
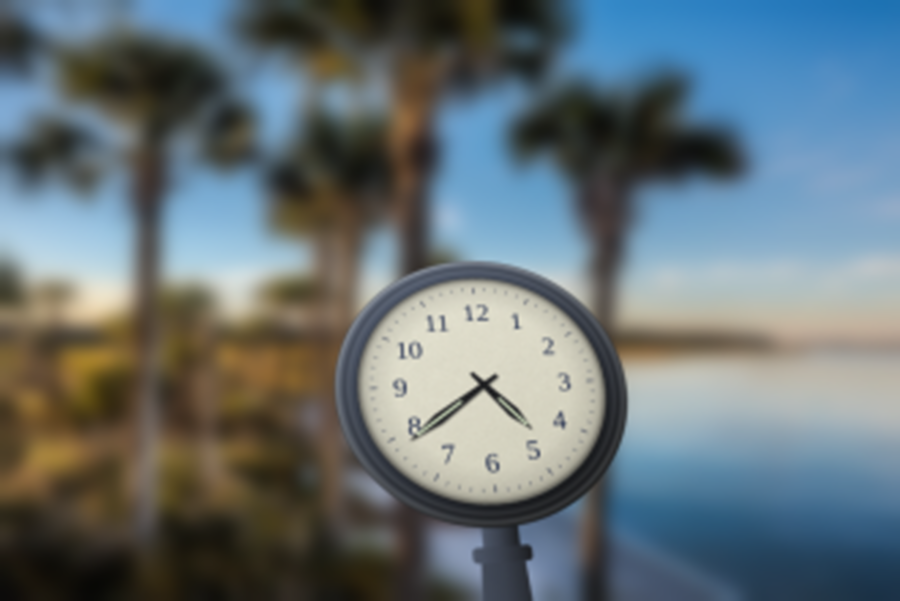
4:39
